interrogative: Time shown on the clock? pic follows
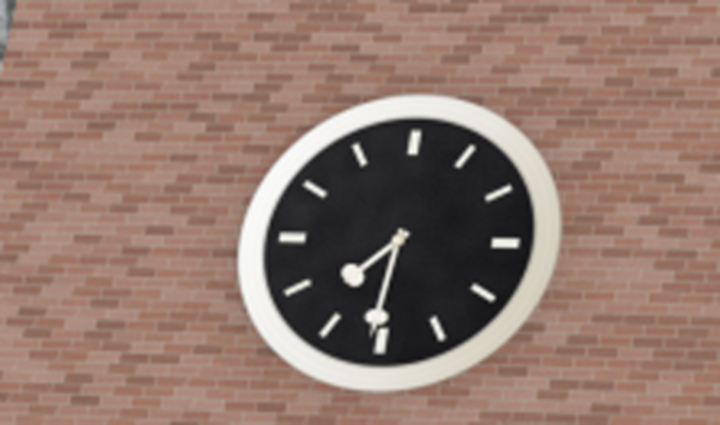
7:31
